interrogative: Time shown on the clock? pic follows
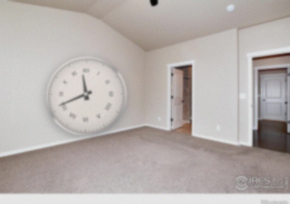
11:41
